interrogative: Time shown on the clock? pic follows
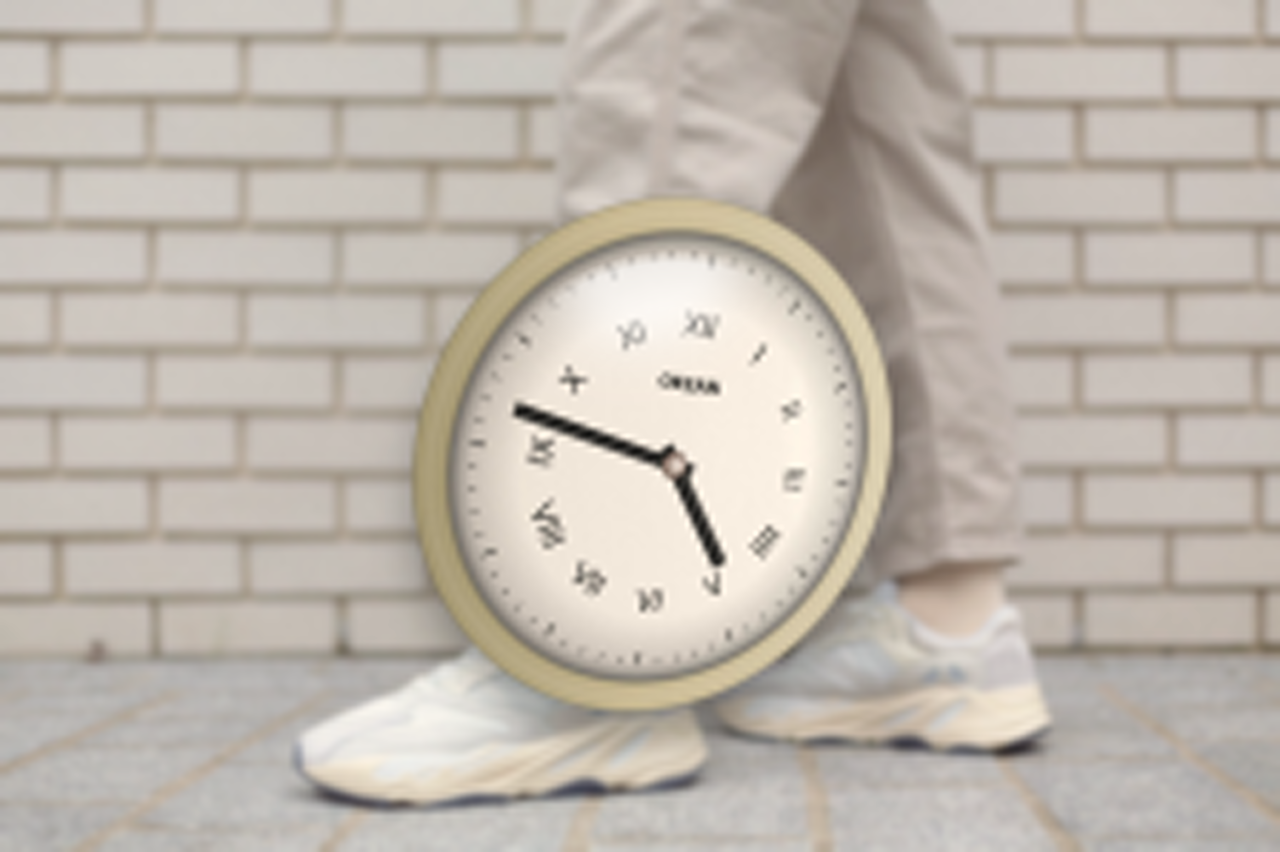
4:47
